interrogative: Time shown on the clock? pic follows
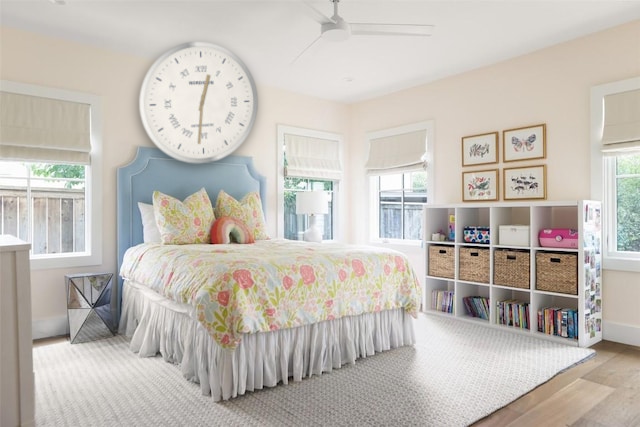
12:31
